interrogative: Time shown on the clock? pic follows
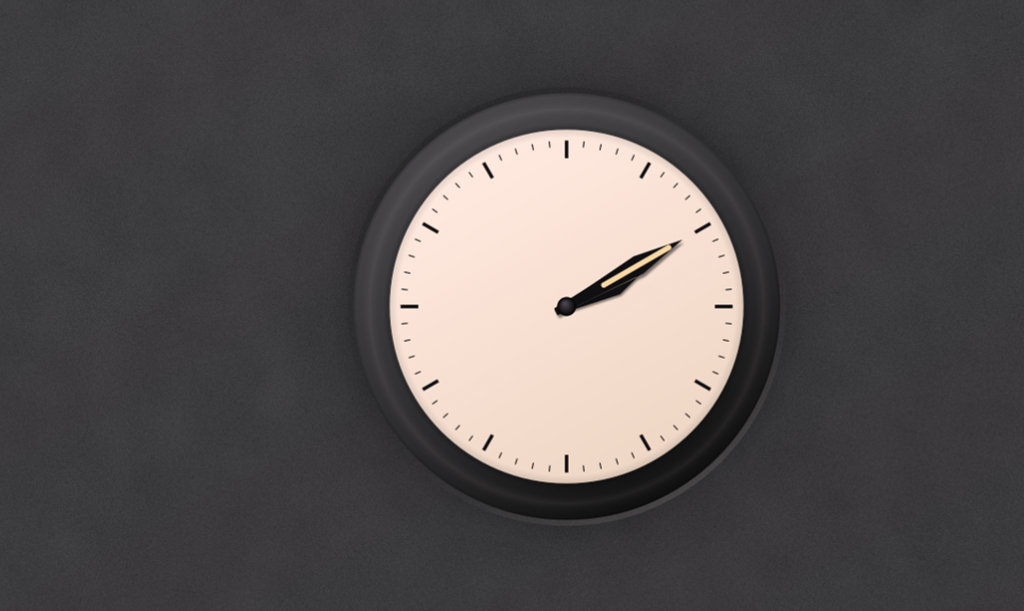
2:10
